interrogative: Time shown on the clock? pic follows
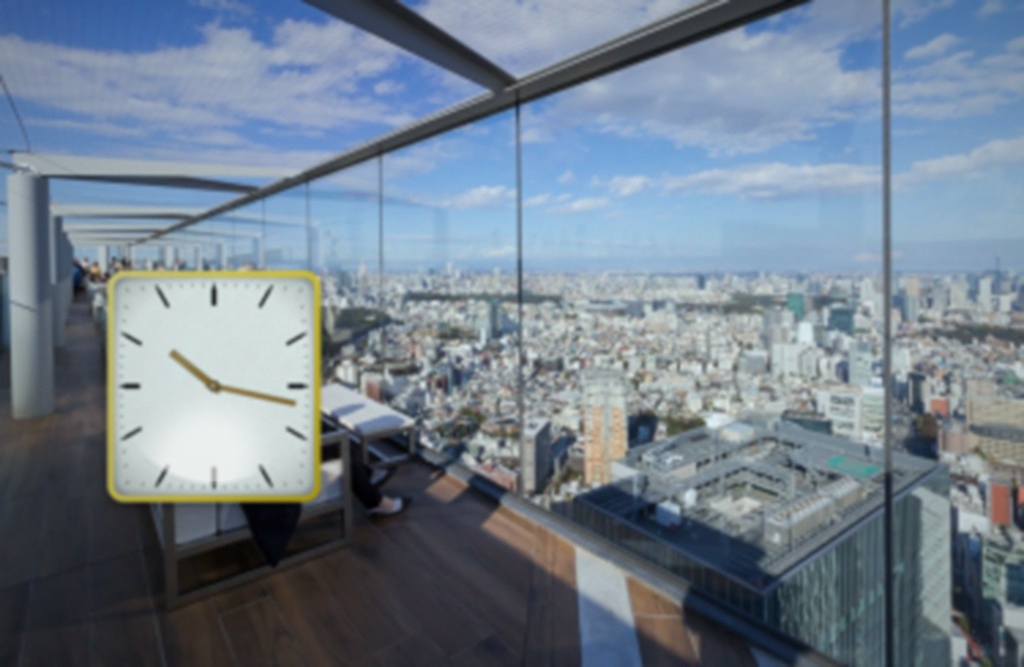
10:17
